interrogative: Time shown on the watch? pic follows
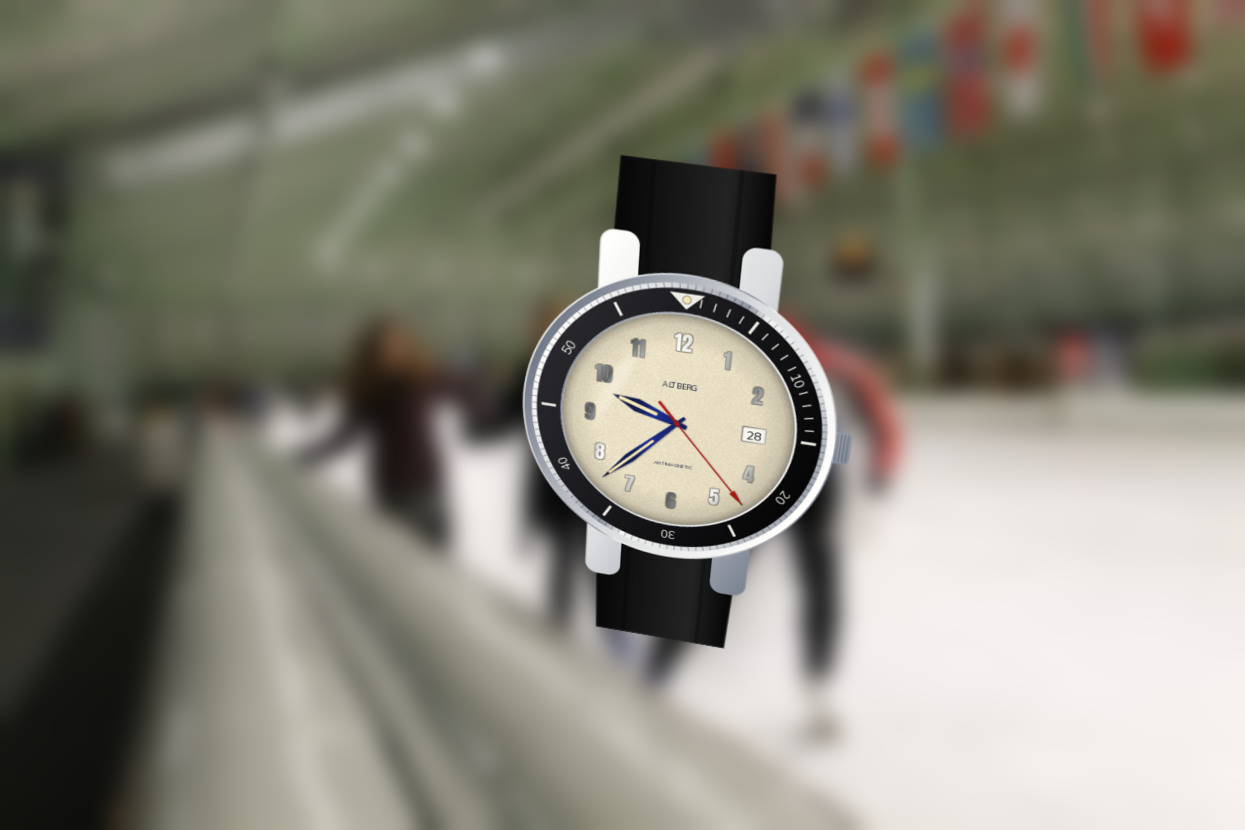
9:37:23
